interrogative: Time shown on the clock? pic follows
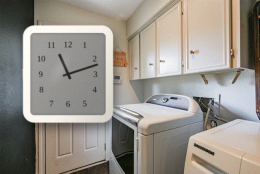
11:12
